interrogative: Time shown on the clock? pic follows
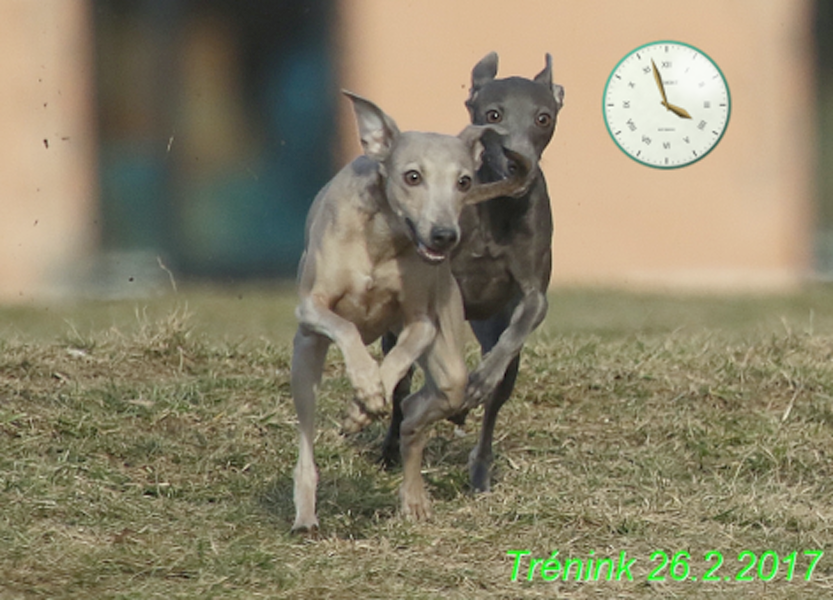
3:57
